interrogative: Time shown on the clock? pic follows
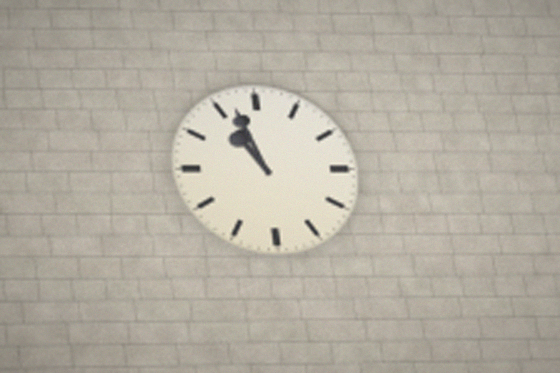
10:57
